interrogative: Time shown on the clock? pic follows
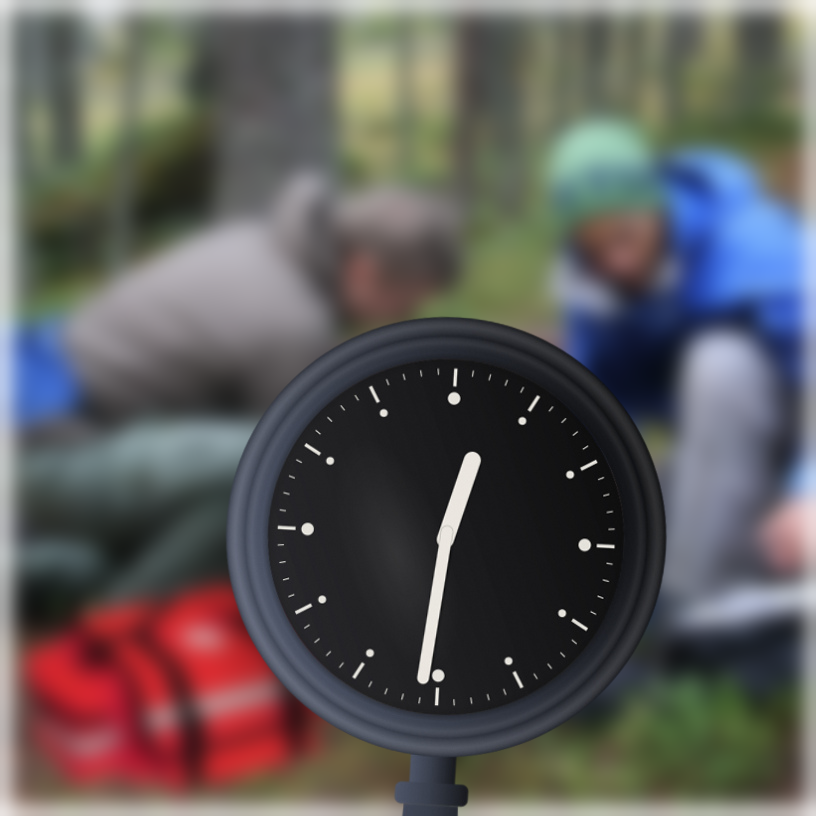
12:31
